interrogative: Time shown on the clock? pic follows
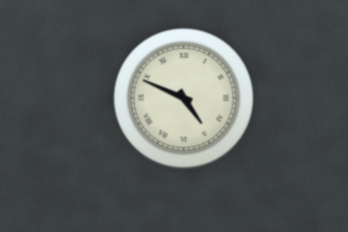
4:49
